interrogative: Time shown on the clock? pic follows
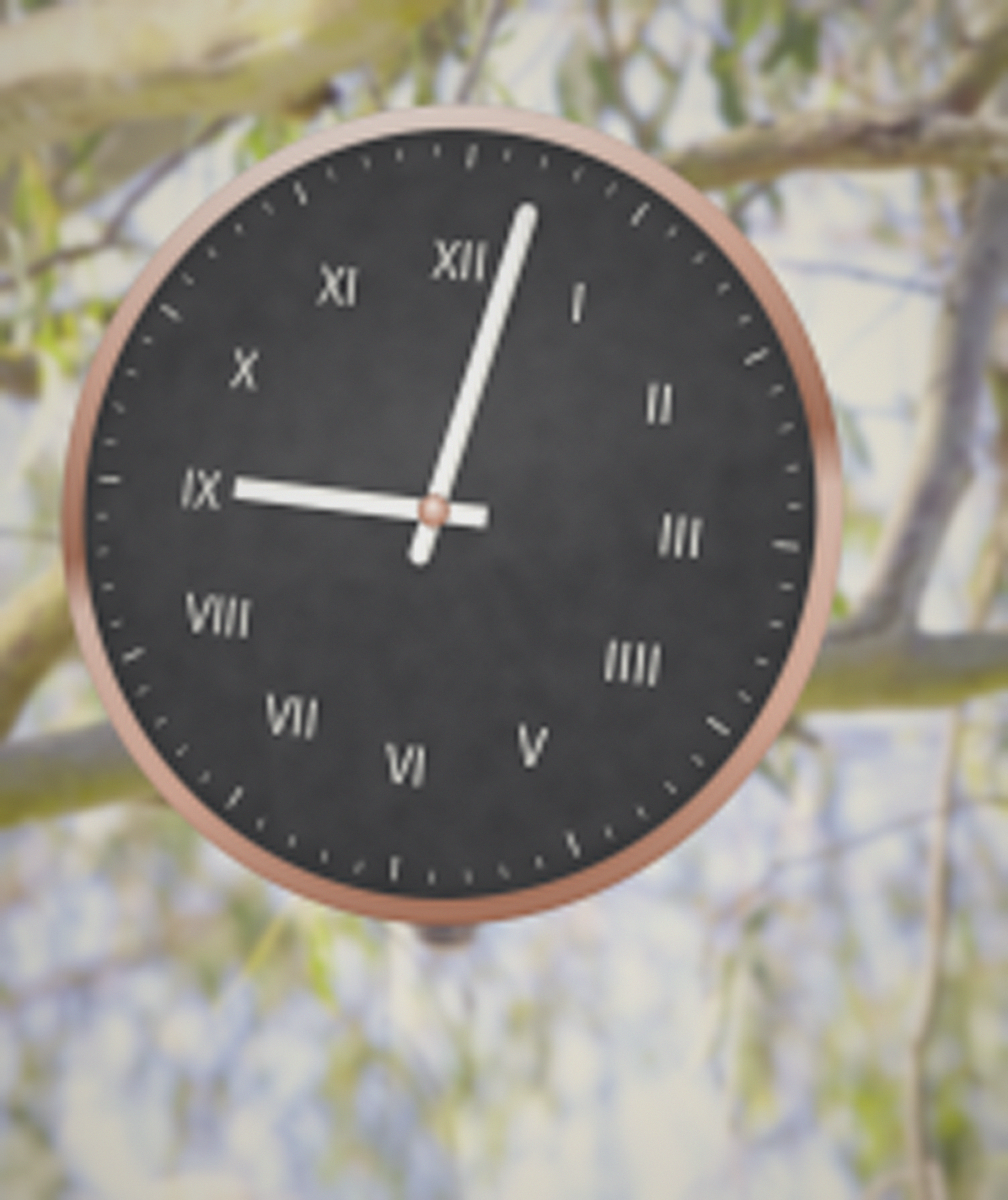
9:02
